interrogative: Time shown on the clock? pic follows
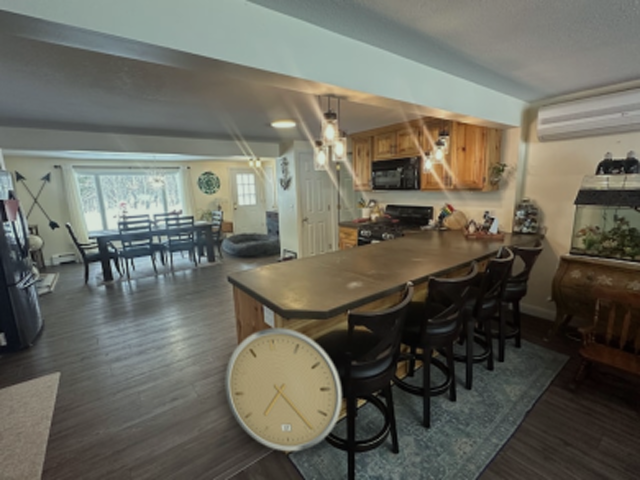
7:24
